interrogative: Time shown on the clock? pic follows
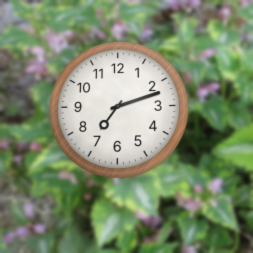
7:12
